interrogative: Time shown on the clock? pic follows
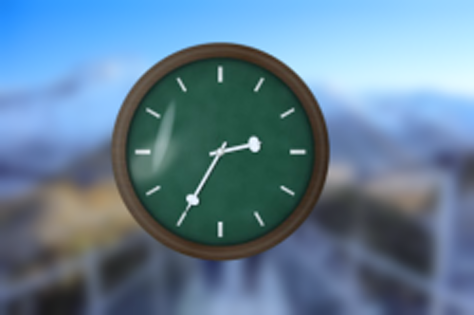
2:35
